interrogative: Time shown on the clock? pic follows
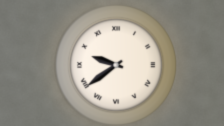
9:39
